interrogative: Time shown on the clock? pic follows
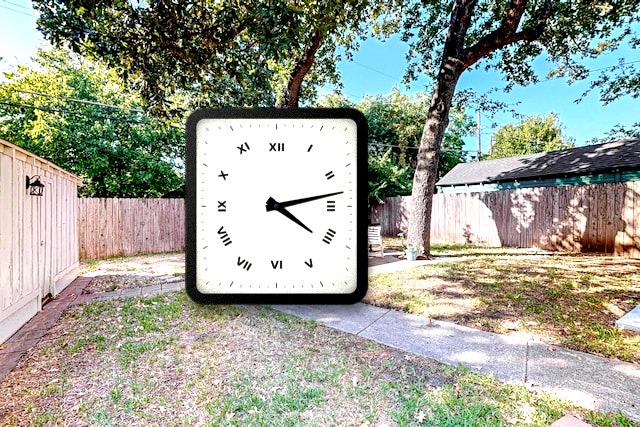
4:13
